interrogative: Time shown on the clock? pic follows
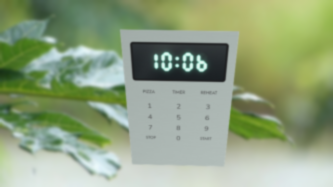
10:06
